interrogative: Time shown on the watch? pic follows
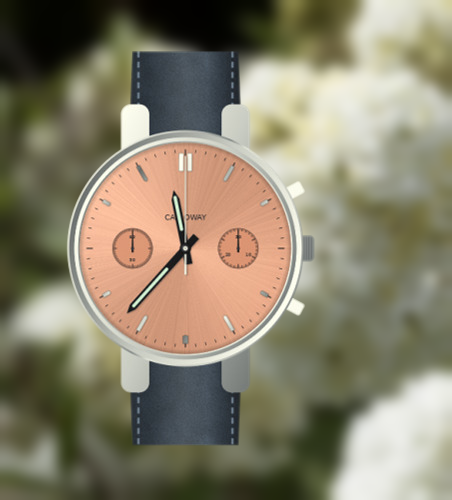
11:37
